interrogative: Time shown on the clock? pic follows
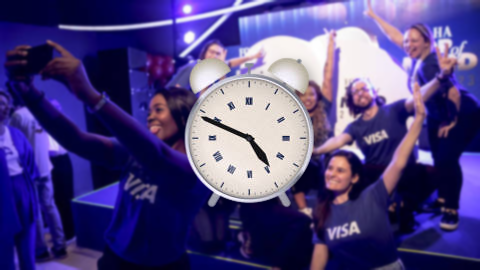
4:49
